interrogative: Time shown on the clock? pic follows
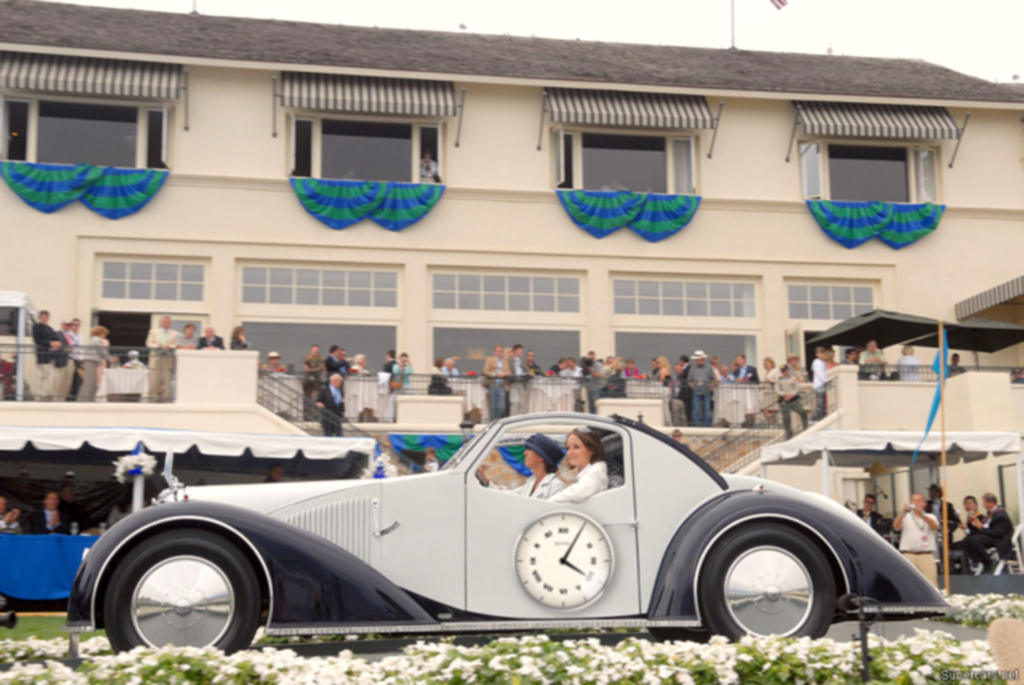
4:05
